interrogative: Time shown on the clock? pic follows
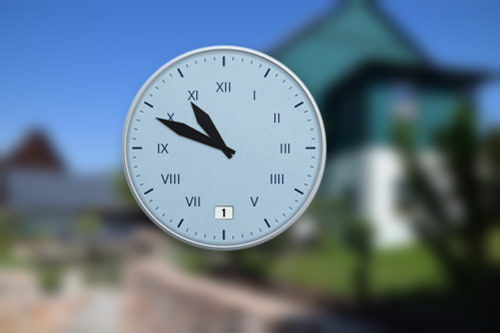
10:49
